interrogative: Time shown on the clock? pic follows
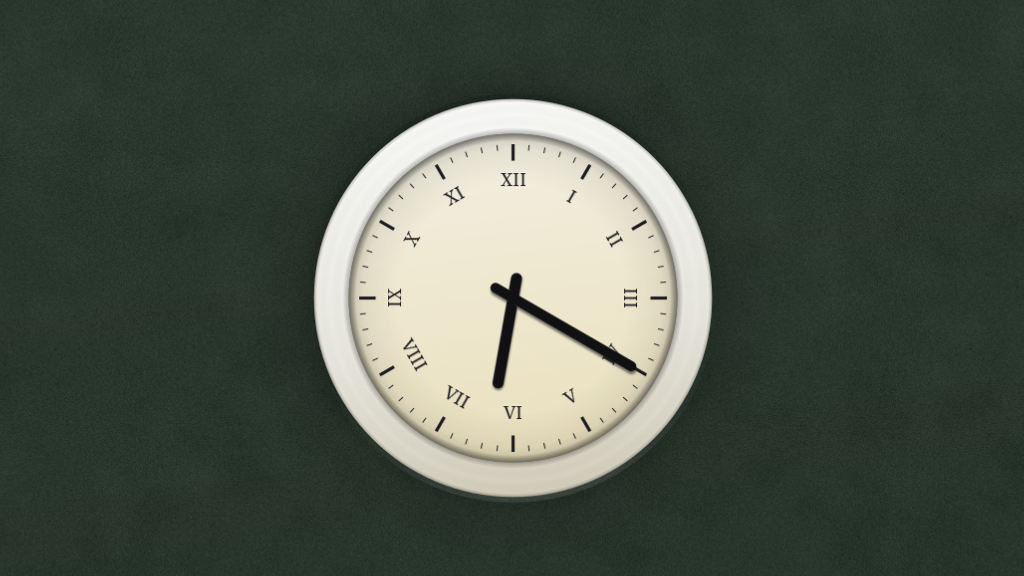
6:20
